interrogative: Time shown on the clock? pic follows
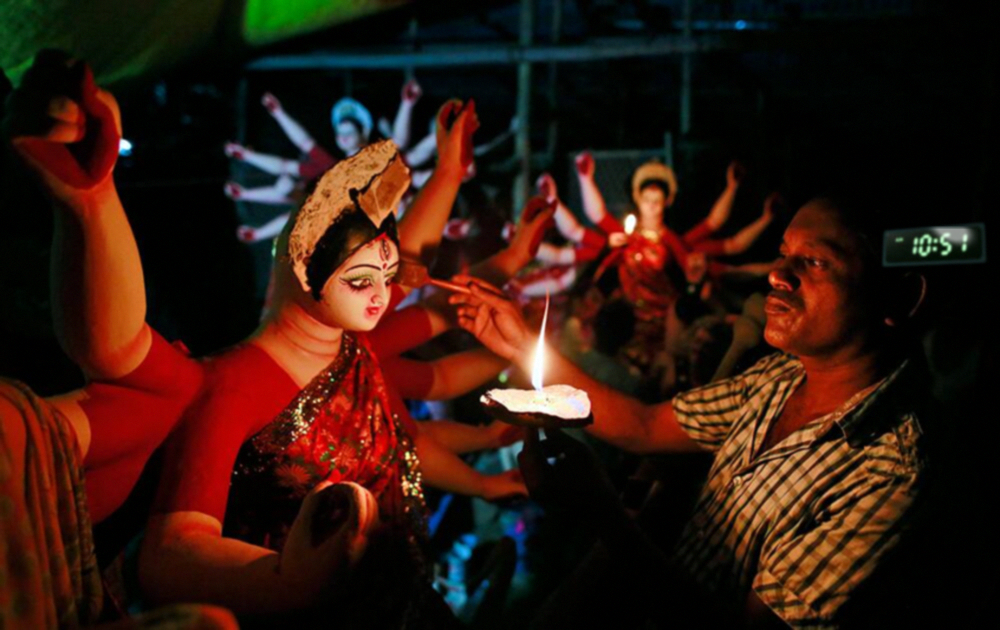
10:51
